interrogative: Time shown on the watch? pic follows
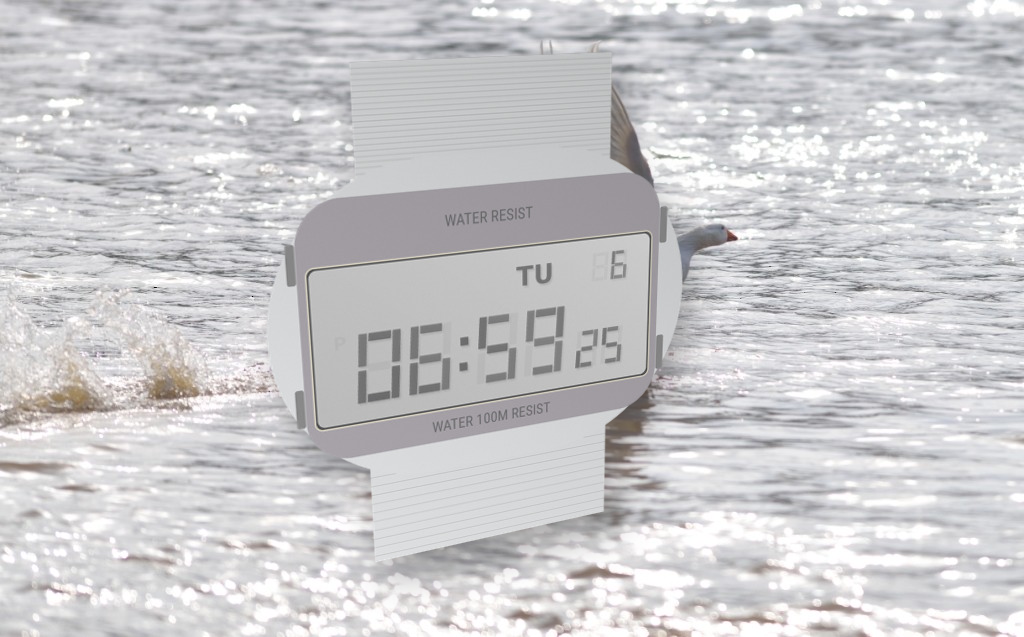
6:59:25
